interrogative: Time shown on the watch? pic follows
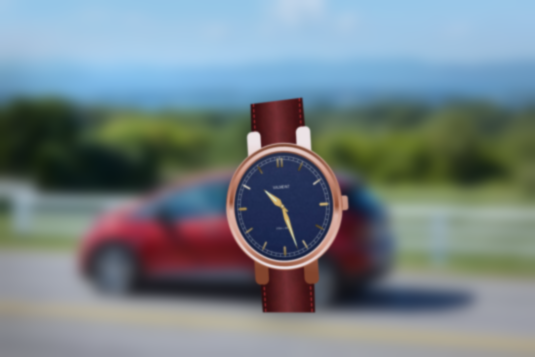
10:27
